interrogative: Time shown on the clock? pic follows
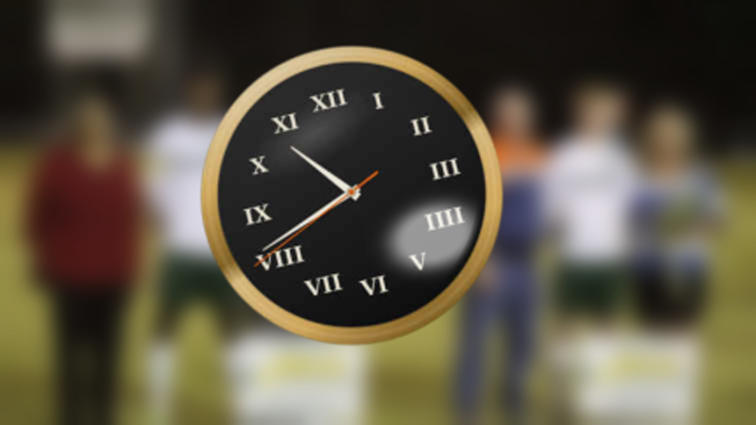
10:41:41
